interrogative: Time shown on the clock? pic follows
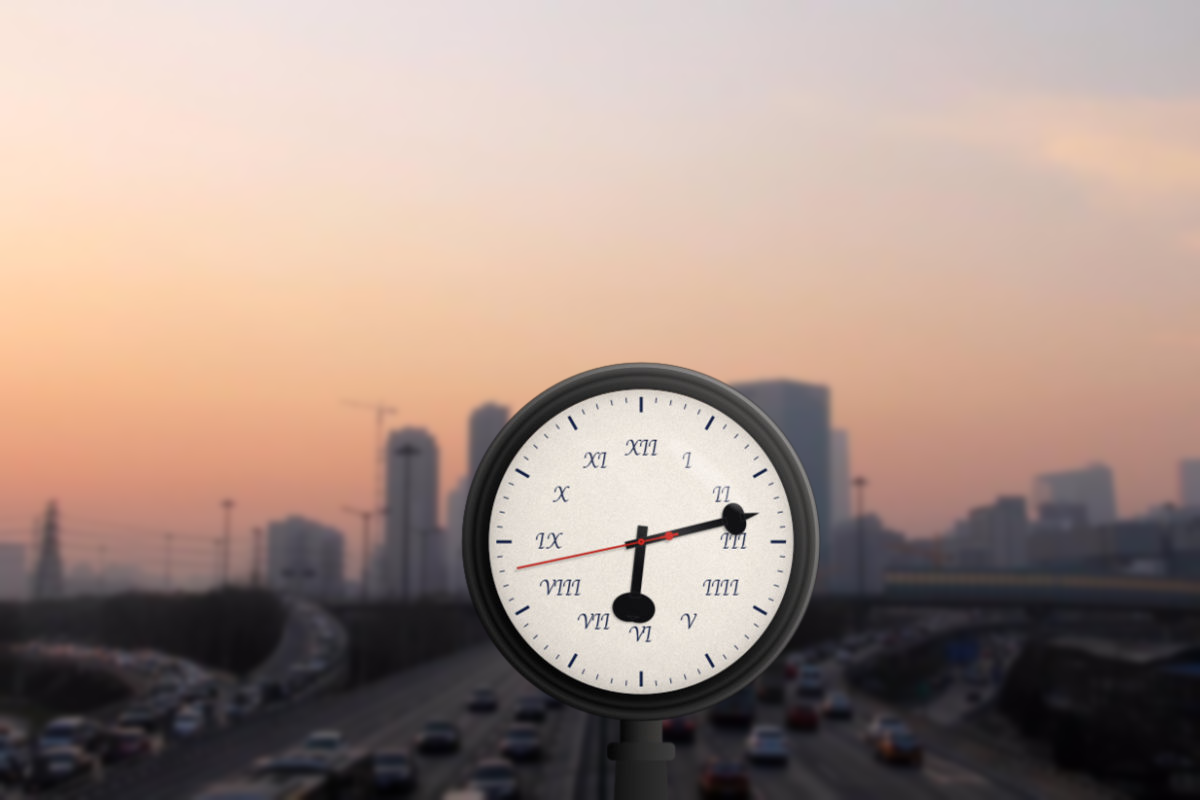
6:12:43
